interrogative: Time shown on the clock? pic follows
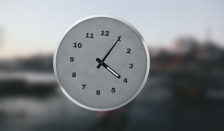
4:05
